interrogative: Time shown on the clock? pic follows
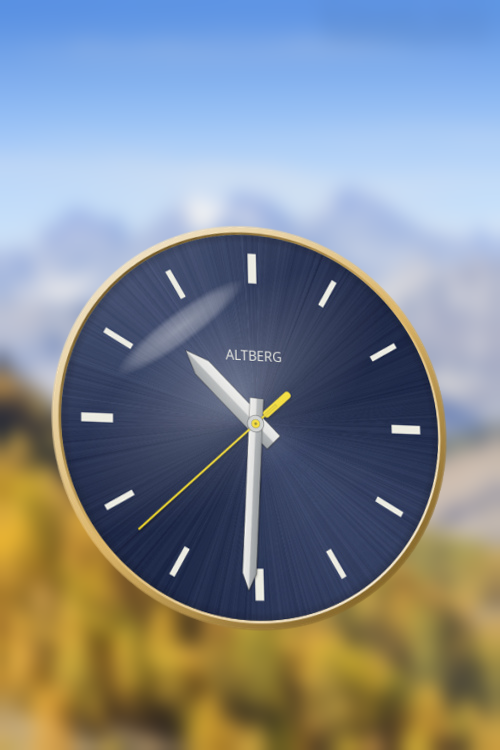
10:30:38
